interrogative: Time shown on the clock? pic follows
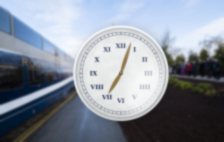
7:03
